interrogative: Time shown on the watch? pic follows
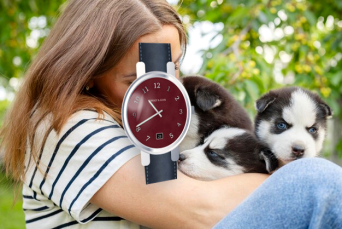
10:41
